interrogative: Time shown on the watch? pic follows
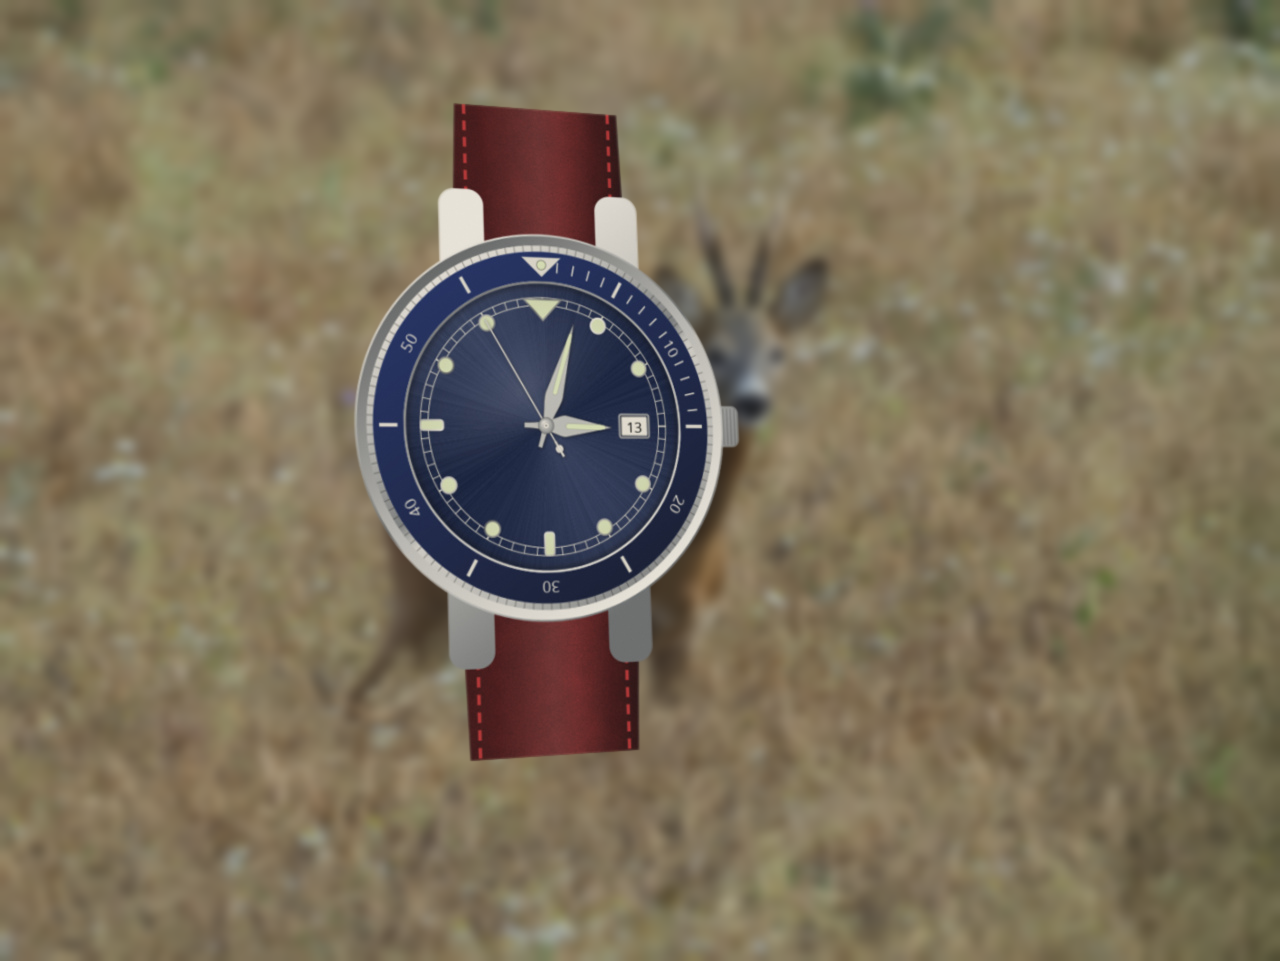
3:02:55
